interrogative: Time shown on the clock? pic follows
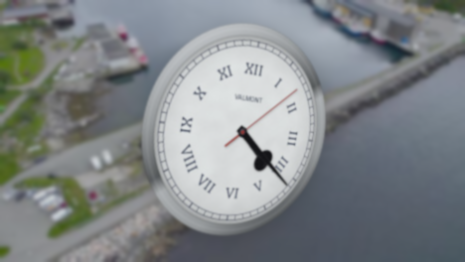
4:21:08
